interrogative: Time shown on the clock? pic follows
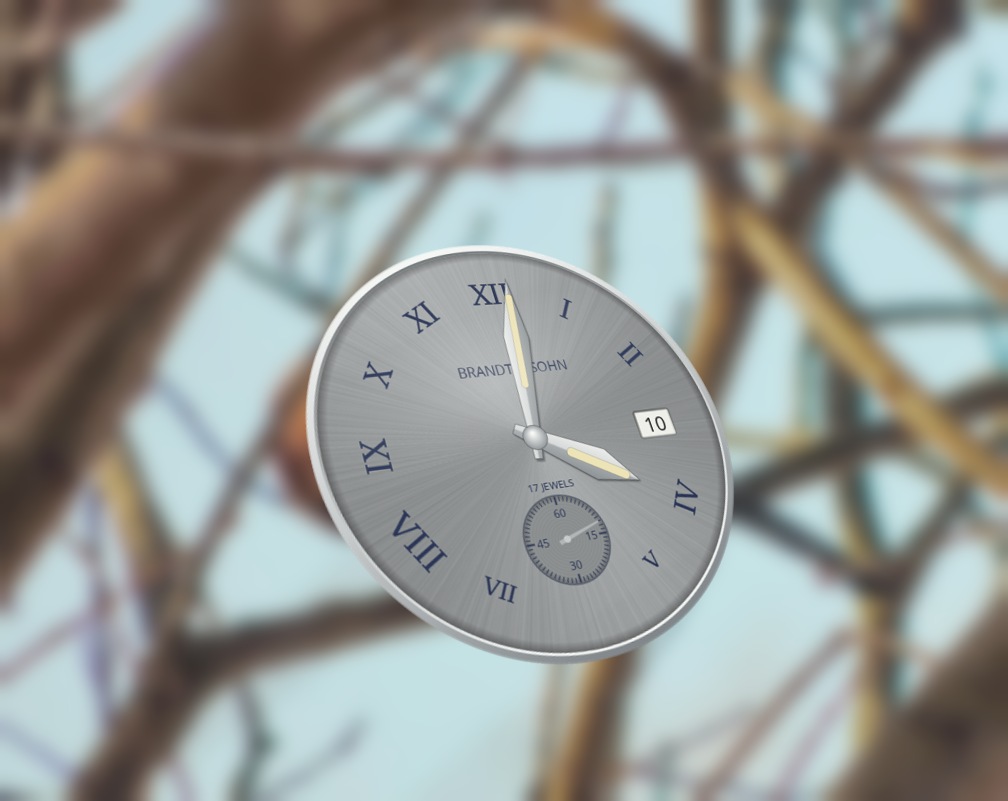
4:01:12
